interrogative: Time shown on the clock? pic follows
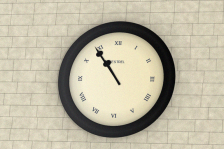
10:54
